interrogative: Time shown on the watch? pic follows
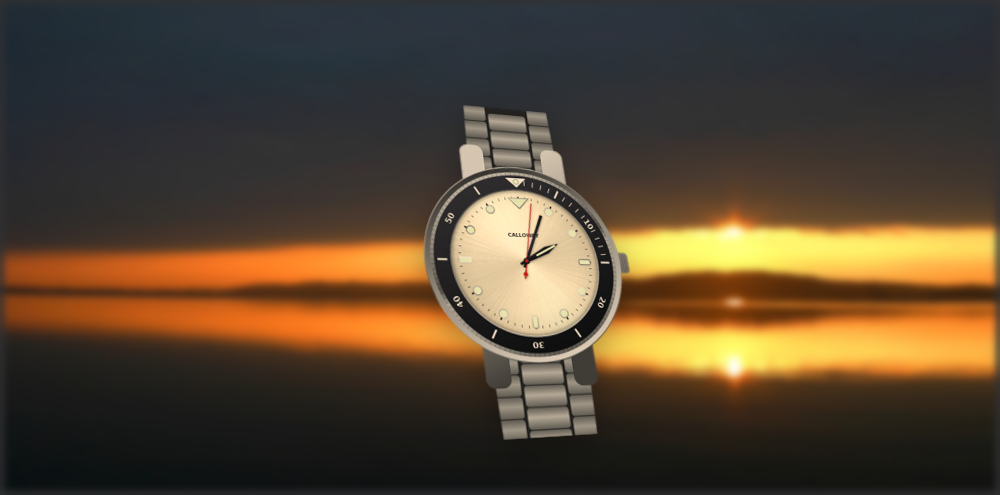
2:04:02
